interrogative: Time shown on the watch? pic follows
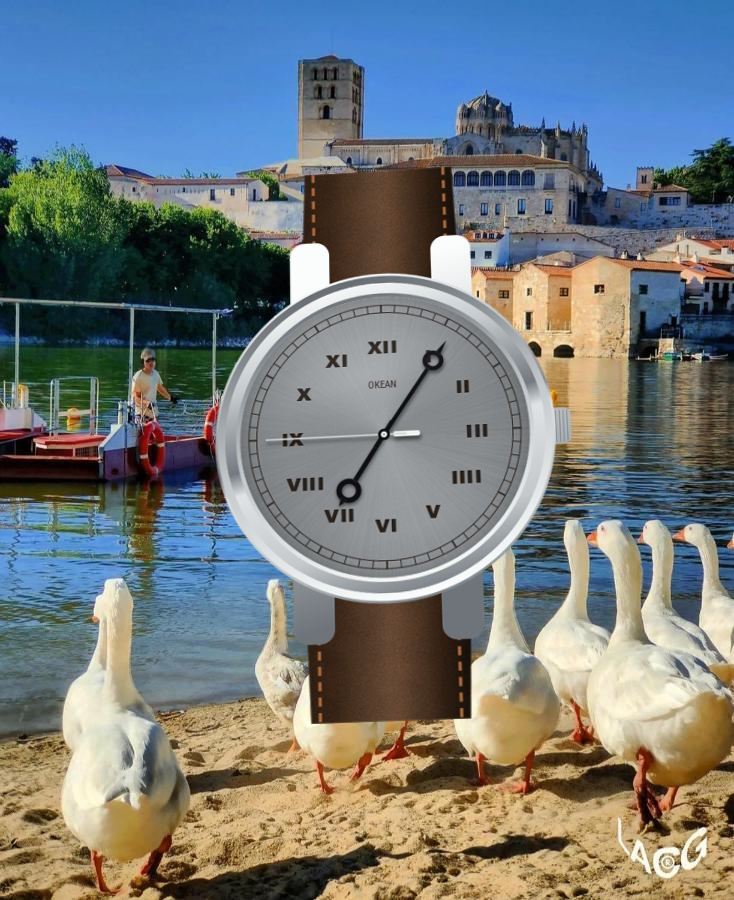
7:05:45
